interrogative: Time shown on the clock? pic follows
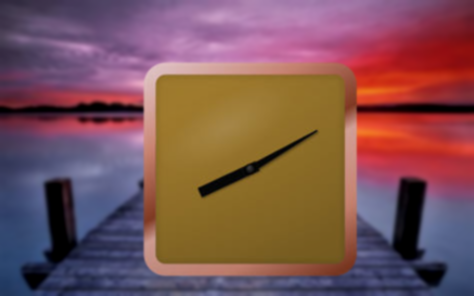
8:10
